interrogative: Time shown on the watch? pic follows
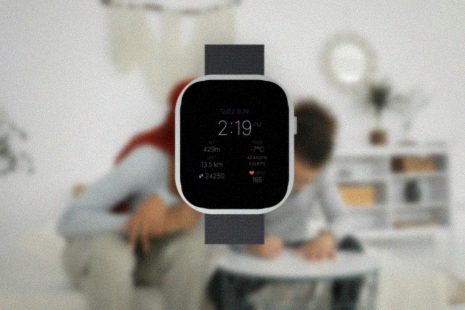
2:19
